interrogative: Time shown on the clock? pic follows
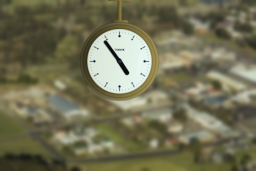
4:54
